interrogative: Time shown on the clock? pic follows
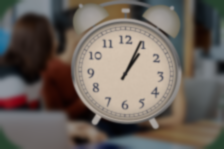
1:04
